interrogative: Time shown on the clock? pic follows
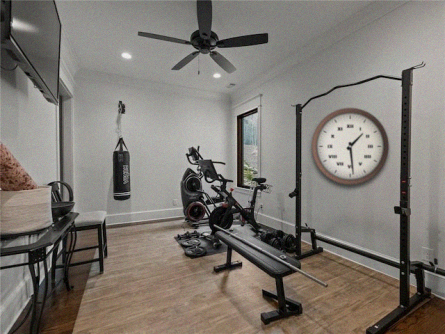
1:29
